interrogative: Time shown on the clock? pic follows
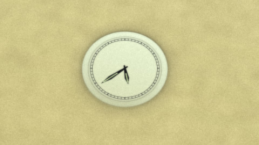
5:39
